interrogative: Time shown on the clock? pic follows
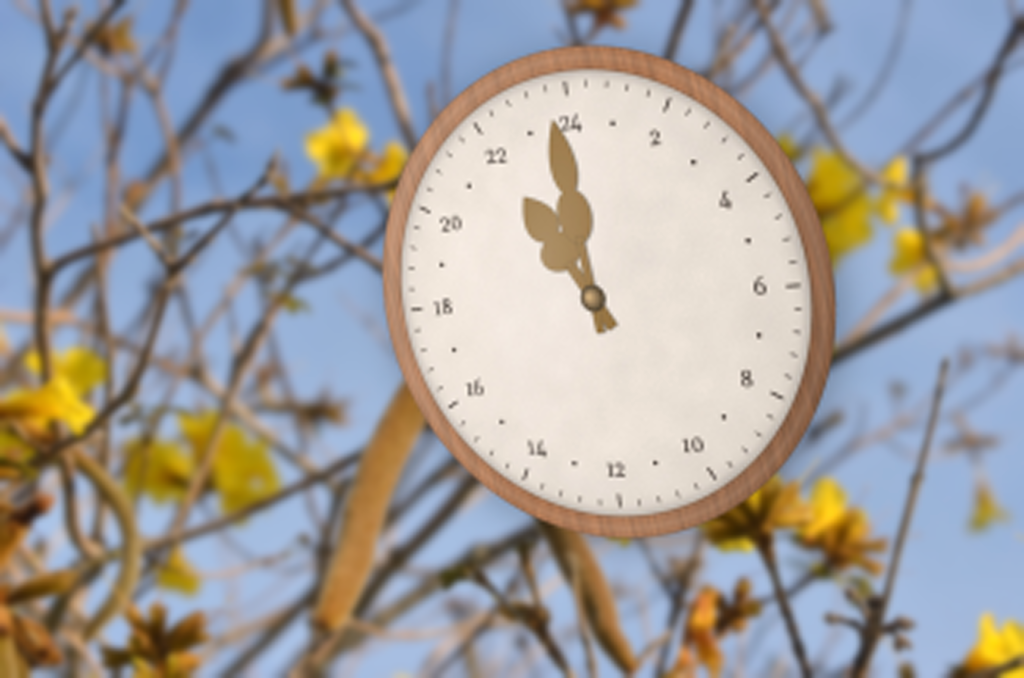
21:59
